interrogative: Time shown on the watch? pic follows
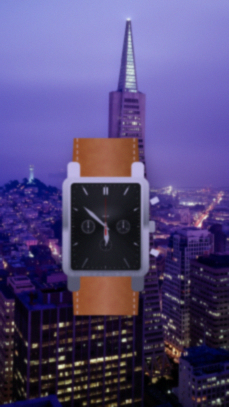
5:52
